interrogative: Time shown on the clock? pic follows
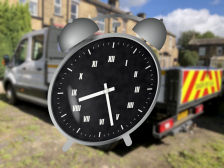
8:27
